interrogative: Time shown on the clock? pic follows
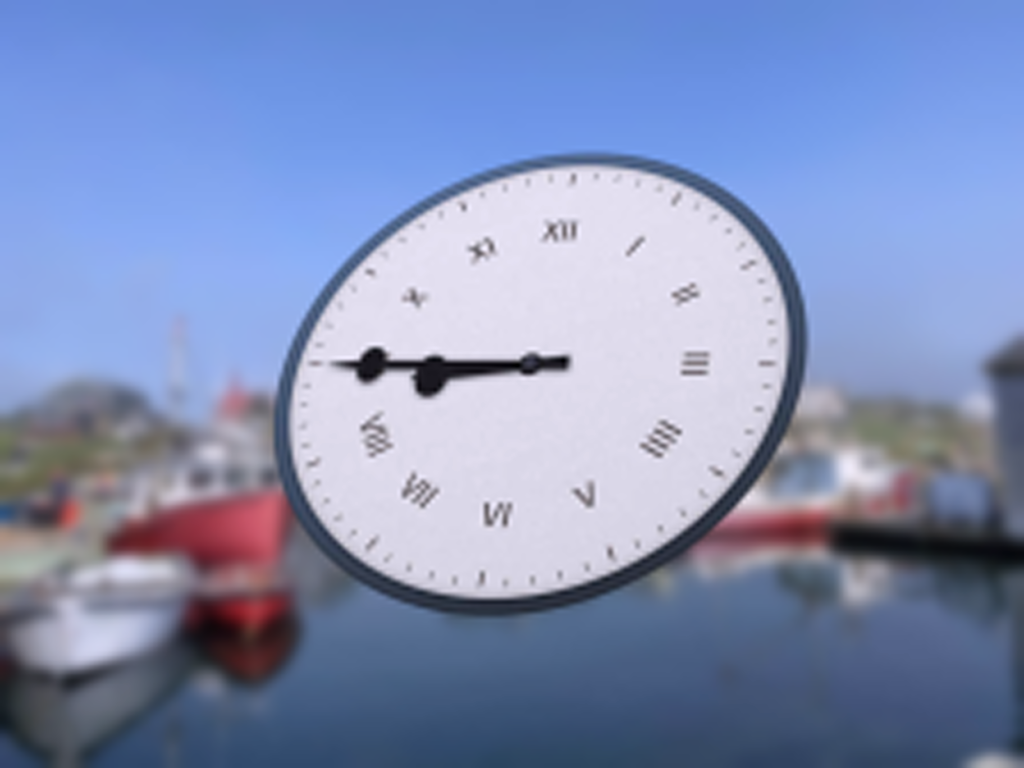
8:45
